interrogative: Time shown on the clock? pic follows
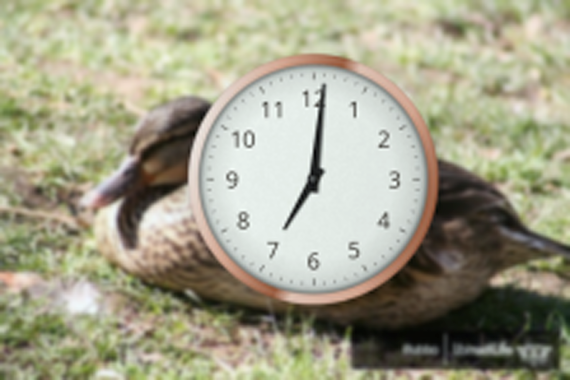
7:01
